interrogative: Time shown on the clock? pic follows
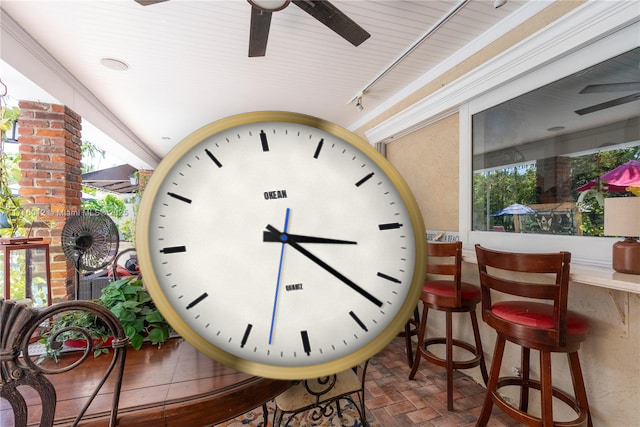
3:22:33
